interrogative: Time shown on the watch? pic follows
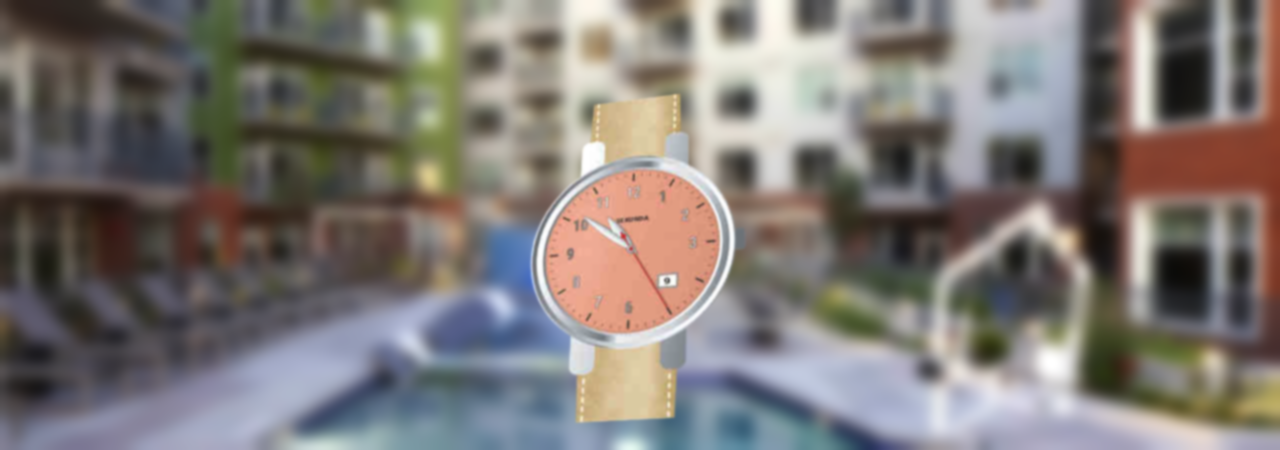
10:51:25
